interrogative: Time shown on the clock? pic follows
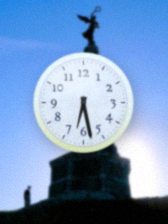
6:28
